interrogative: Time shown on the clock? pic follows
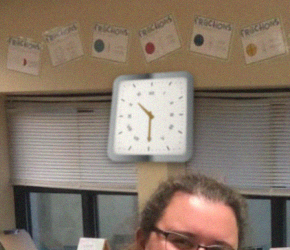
10:30
